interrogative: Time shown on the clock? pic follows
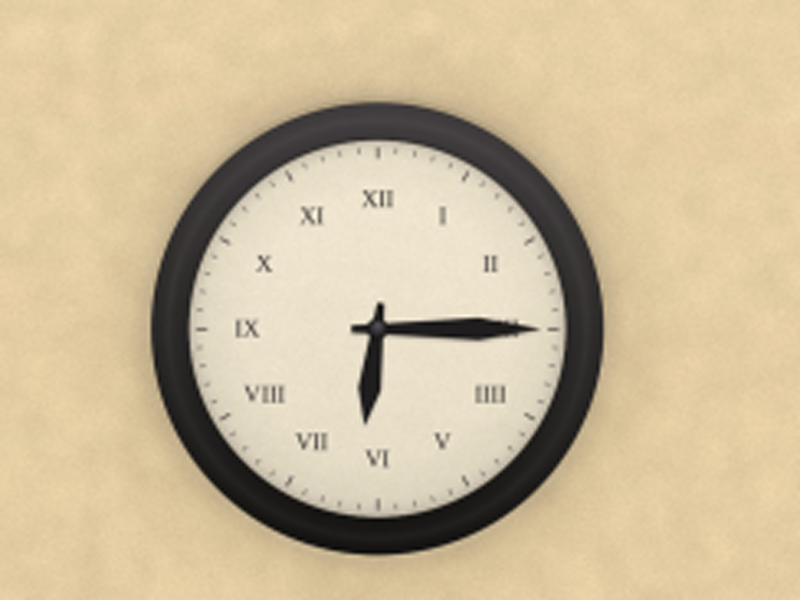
6:15
